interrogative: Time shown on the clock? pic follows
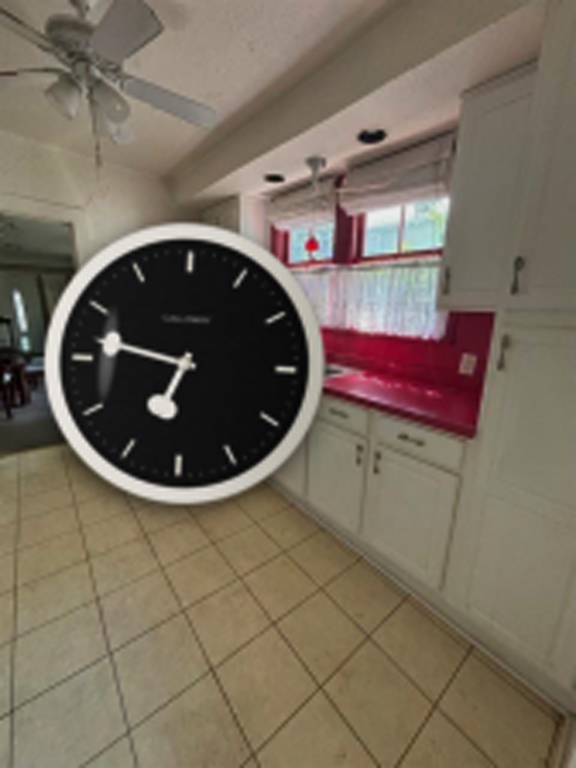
6:47
